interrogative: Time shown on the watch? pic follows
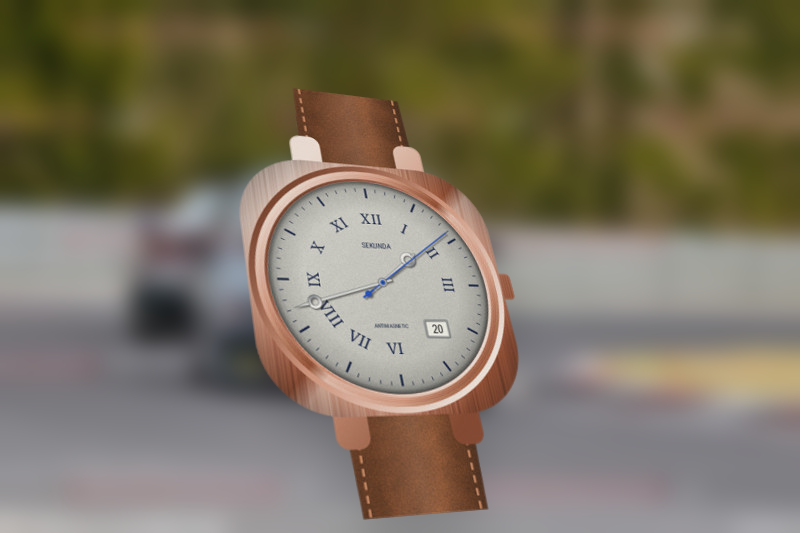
1:42:09
